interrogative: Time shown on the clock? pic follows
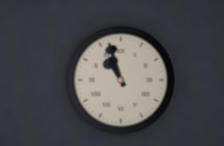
10:57
